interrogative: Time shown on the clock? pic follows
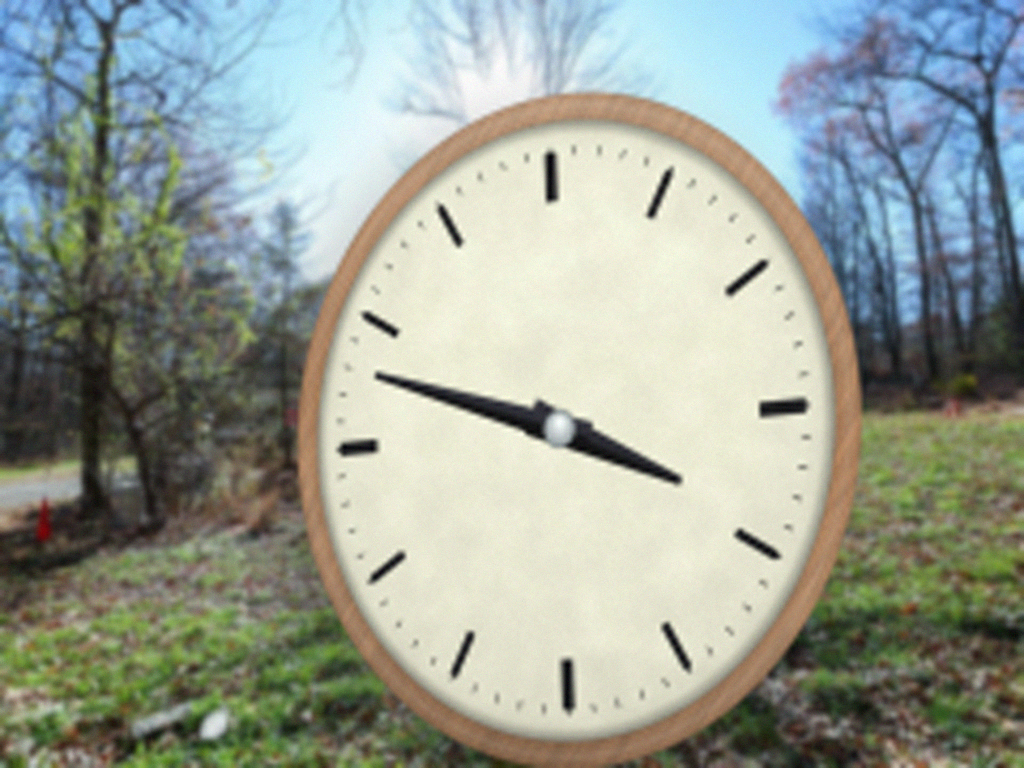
3:48
